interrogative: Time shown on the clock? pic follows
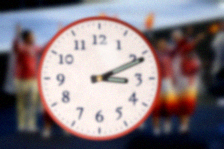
3:11
